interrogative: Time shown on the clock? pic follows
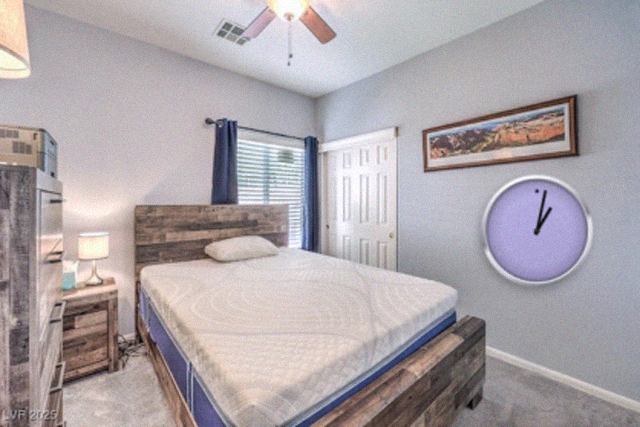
1:02
